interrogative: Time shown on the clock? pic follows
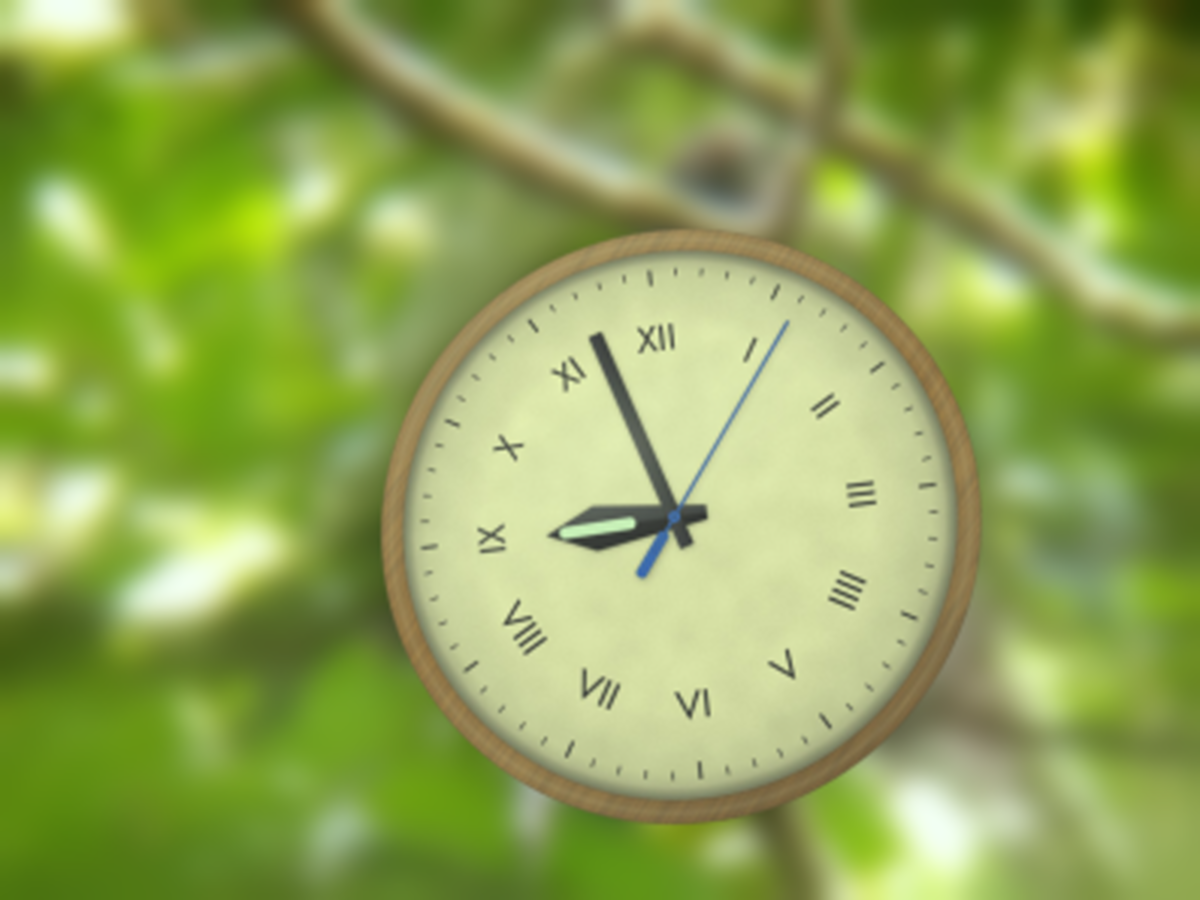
8:57:06
